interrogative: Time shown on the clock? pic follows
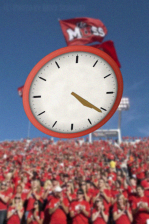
4:21
